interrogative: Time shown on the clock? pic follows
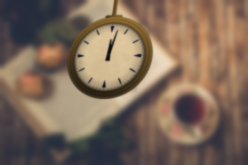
12:02
